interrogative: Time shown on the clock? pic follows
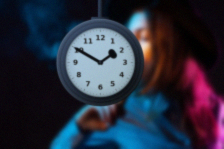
1:50
